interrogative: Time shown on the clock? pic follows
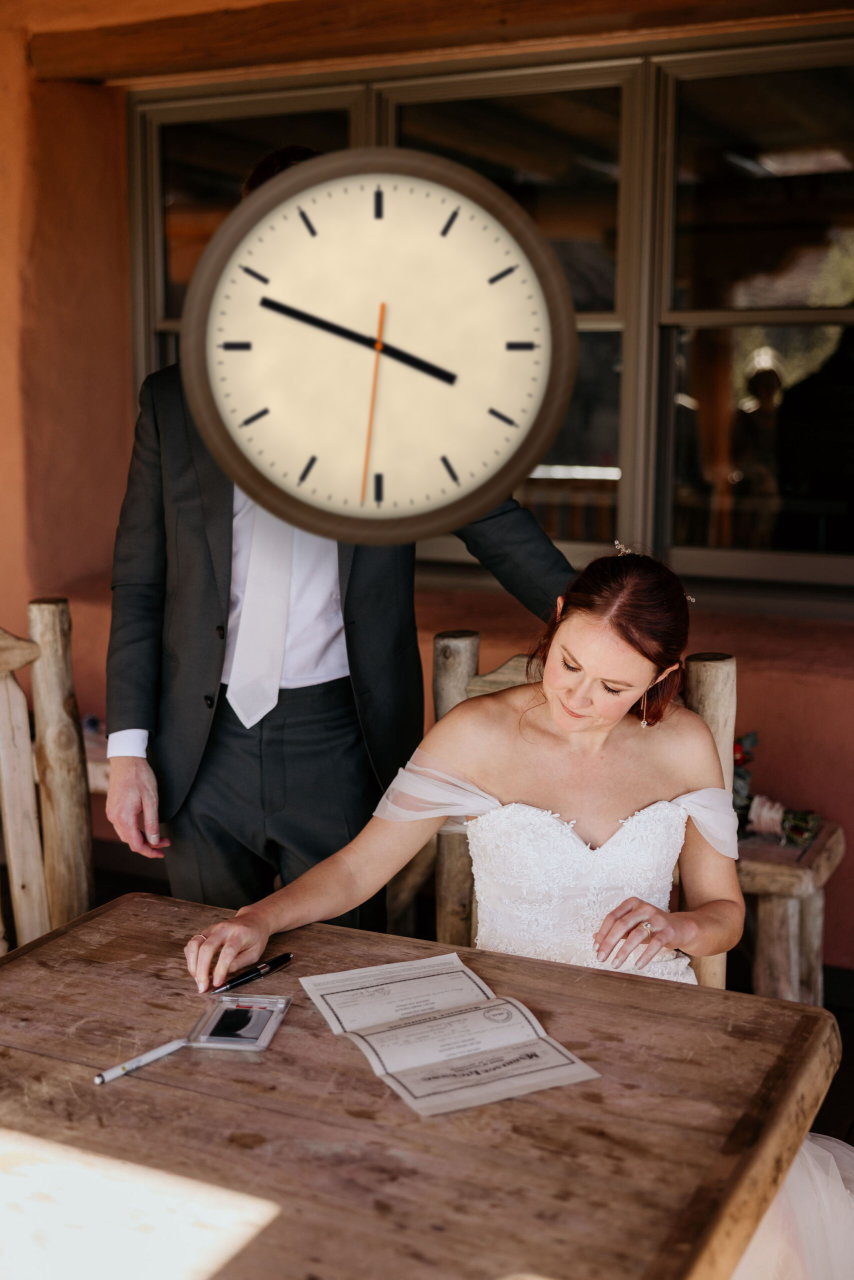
3:48:31
